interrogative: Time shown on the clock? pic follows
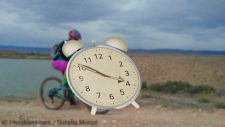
3:51
